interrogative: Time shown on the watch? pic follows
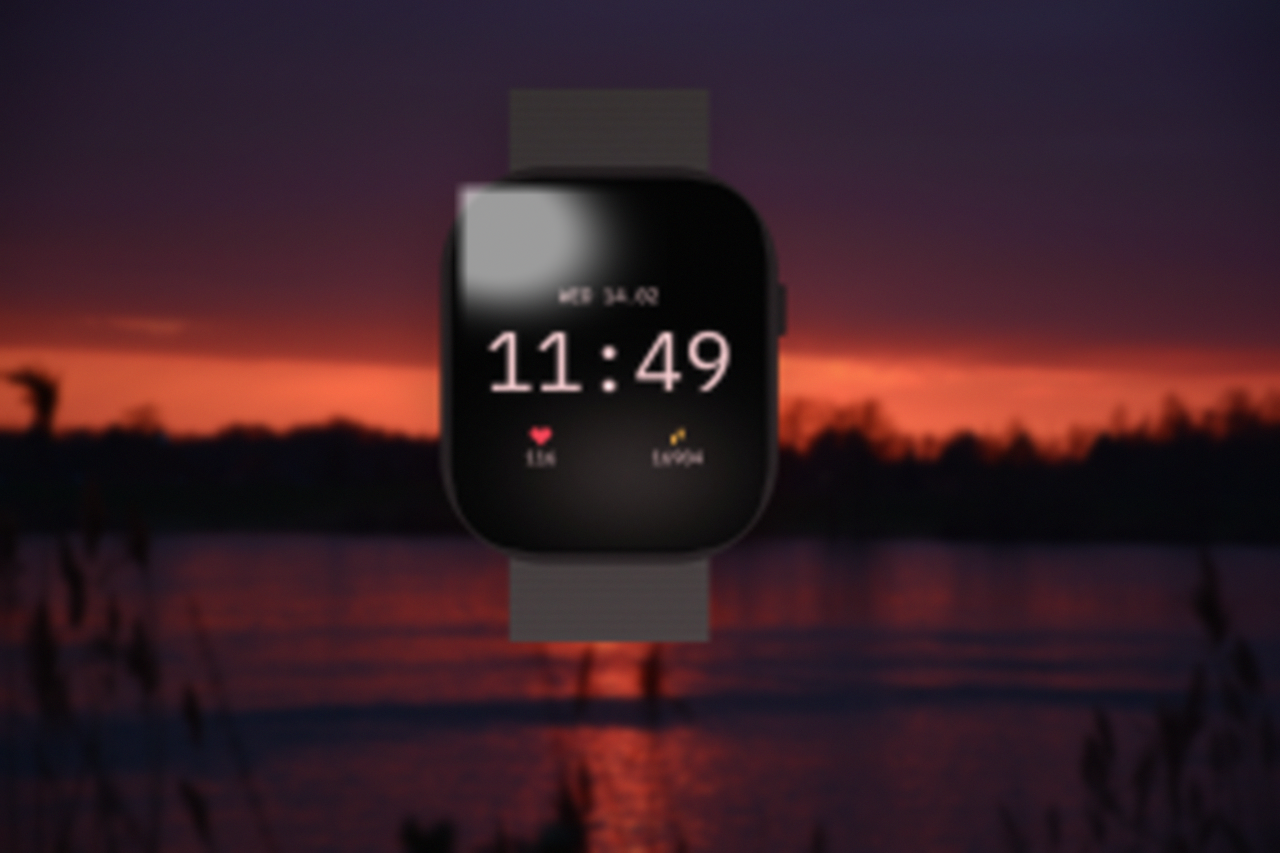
11:49
